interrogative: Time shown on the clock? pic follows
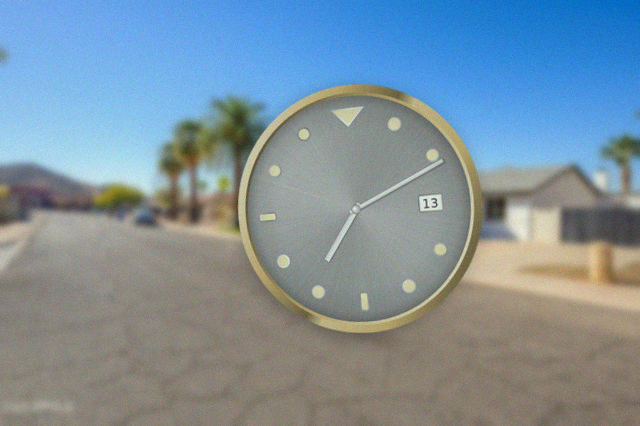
7:11
